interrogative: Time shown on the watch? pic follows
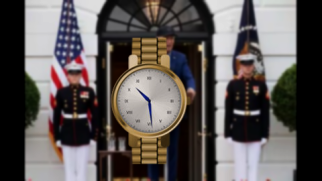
10:29
